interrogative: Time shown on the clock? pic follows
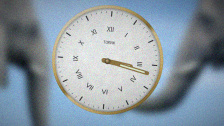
3:17
